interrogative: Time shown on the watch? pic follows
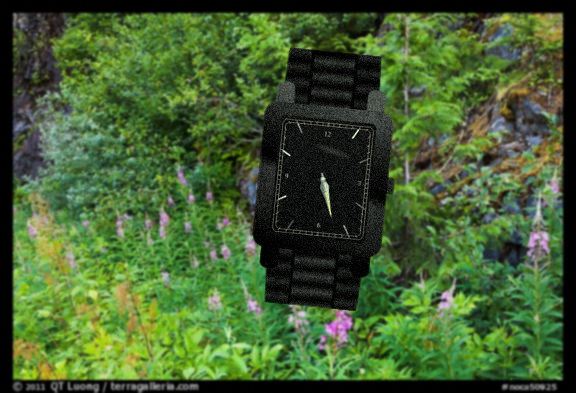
5:27
